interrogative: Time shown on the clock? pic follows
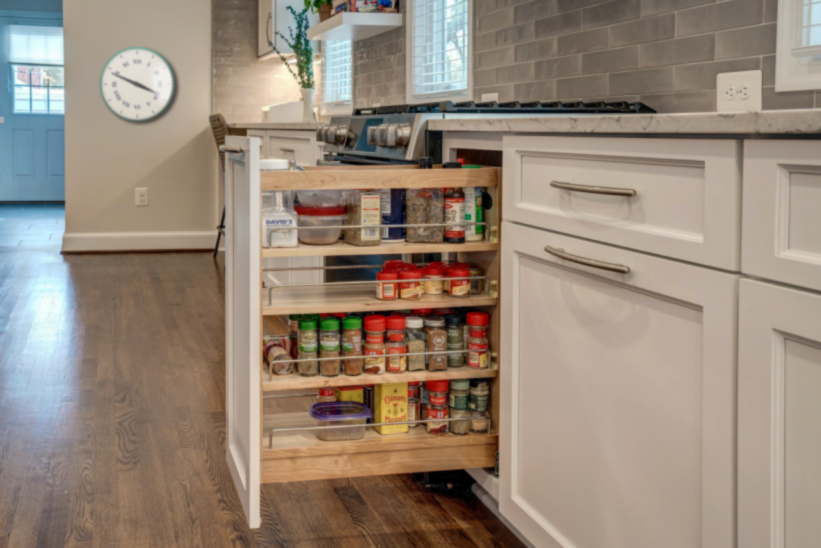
3:49
